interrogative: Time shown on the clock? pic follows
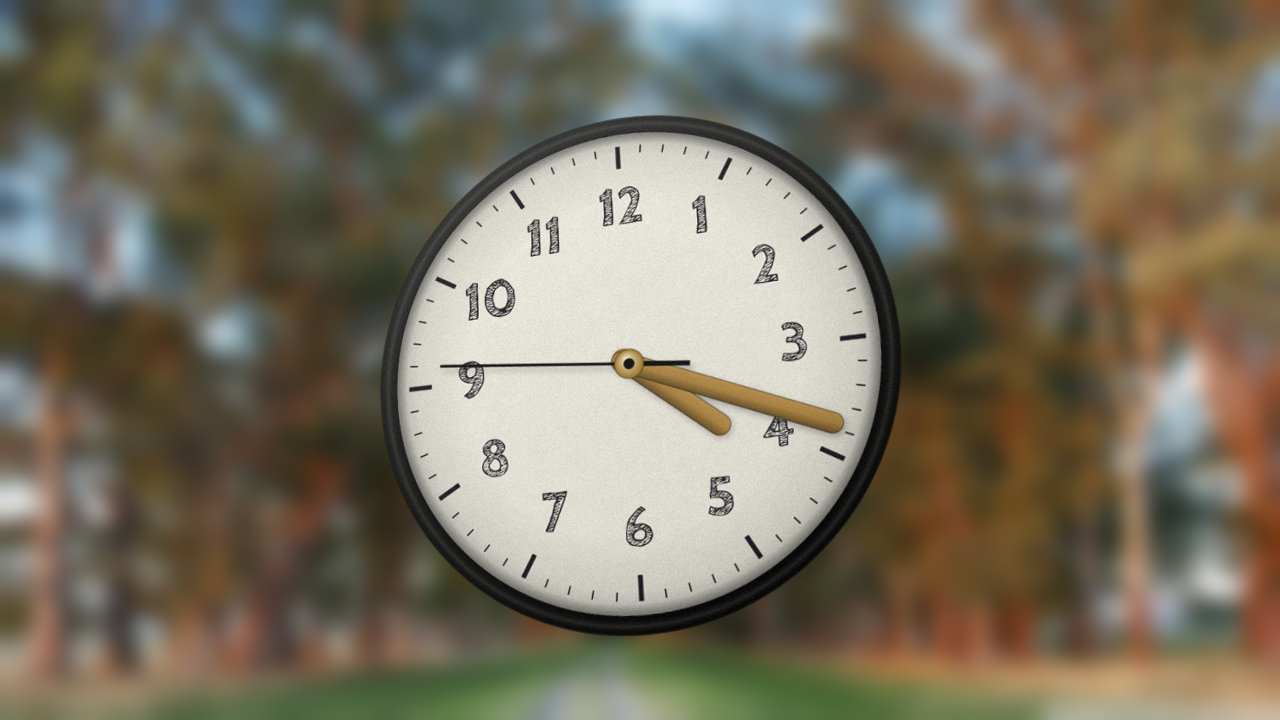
4:18:46
